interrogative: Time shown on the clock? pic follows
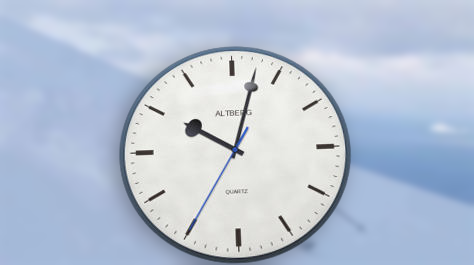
10:02:35
